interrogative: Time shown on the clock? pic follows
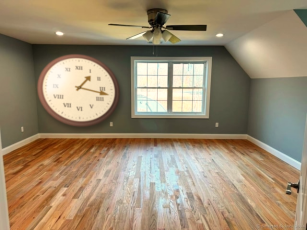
1:17
